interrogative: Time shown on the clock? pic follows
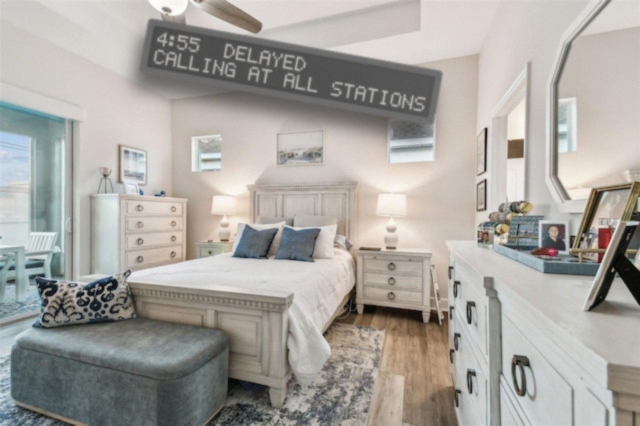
4:55
